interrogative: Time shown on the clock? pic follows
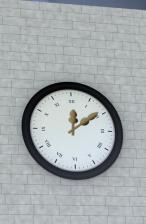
12:09
